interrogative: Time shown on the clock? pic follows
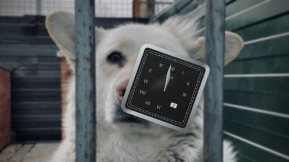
11:59
